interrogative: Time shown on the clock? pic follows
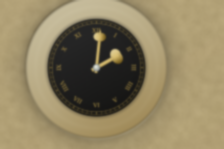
2:01
